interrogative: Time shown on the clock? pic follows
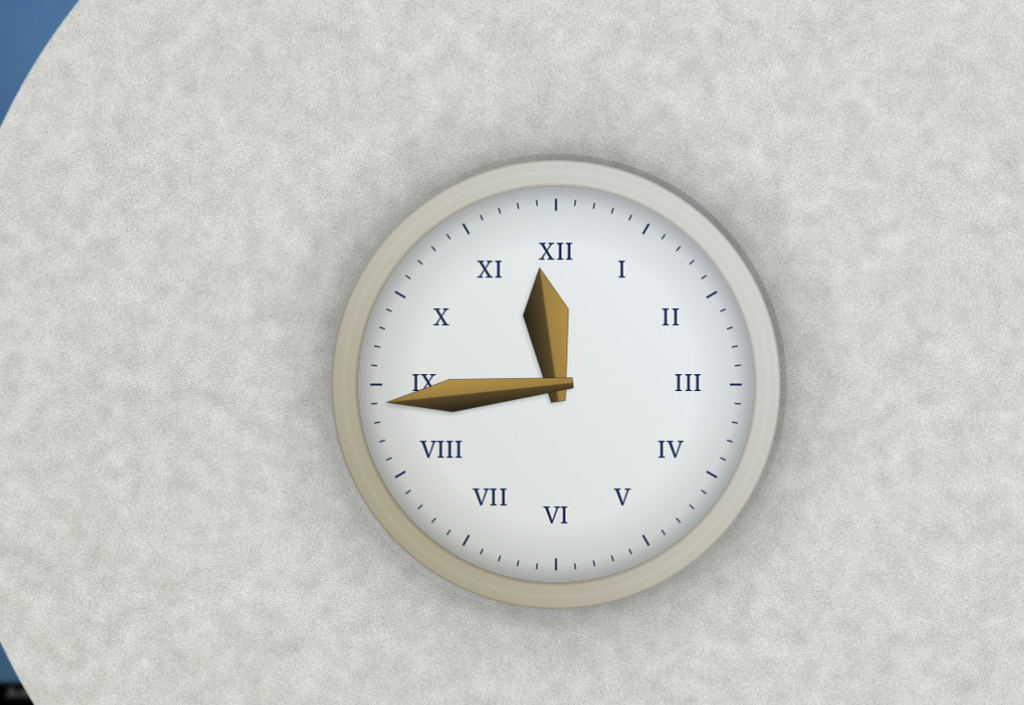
11:44
